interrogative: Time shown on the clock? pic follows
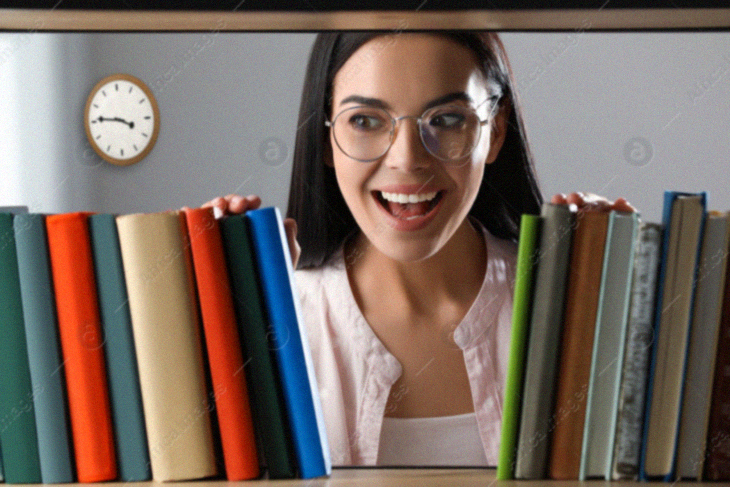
3:46
